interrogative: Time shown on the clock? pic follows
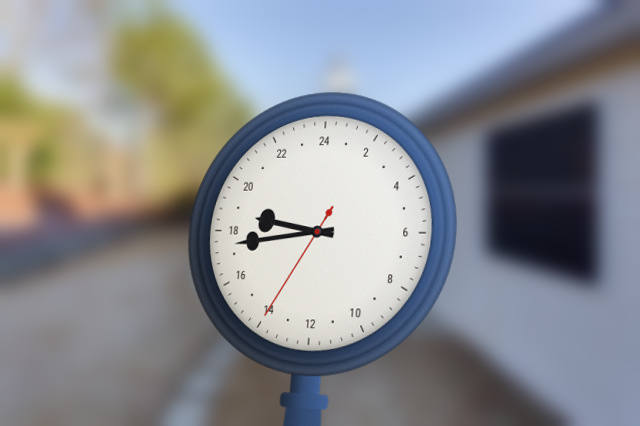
18:43:35
